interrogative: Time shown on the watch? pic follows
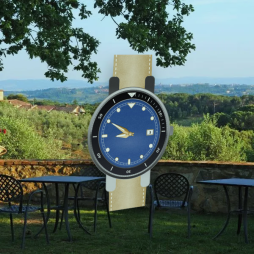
8:50
